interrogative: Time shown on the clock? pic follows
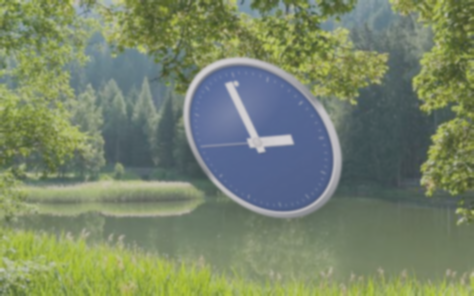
2:58:45
